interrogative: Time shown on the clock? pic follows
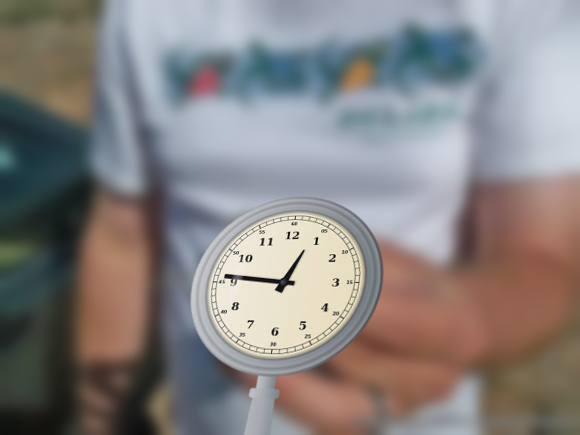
12:46
